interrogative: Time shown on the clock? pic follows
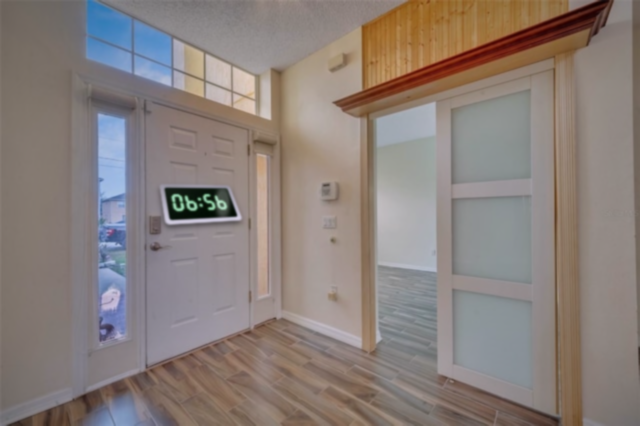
6:56
